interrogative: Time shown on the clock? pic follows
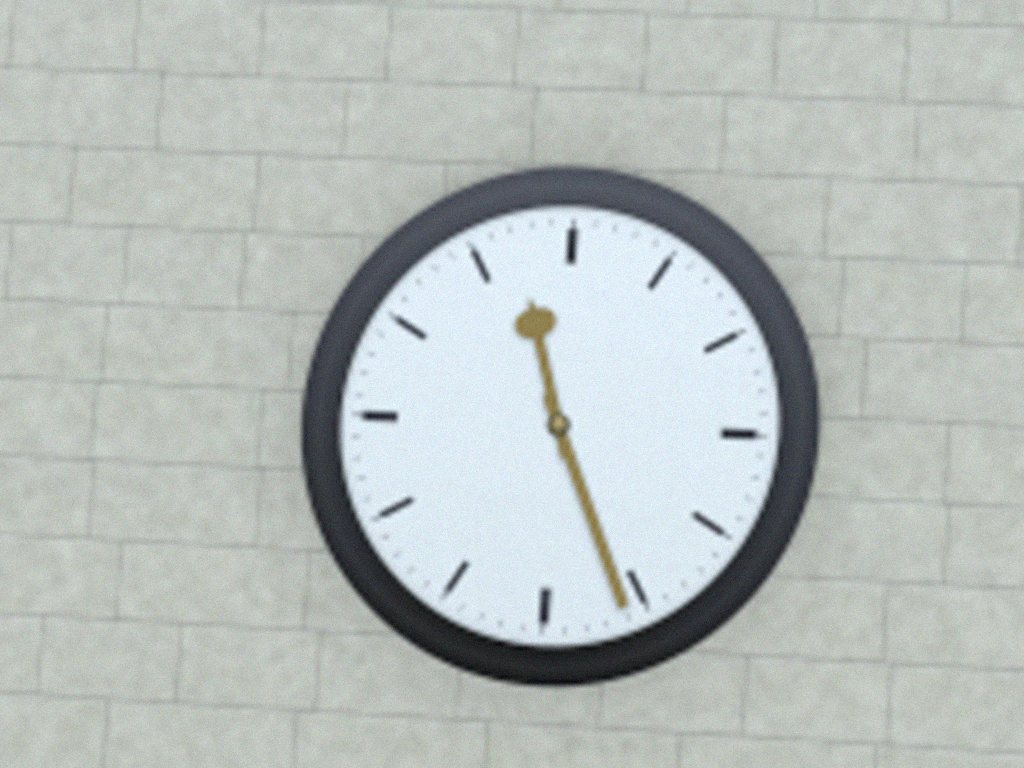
11:26
